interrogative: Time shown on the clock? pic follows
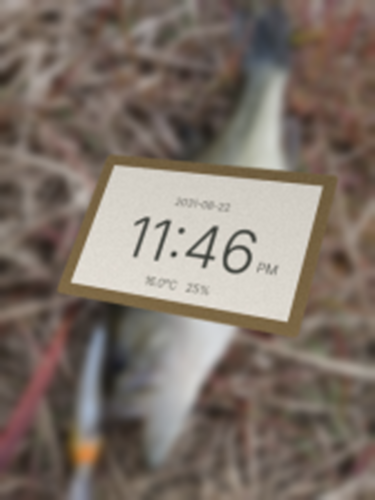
11:46
